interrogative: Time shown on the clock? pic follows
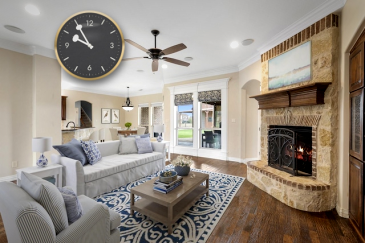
9:55
